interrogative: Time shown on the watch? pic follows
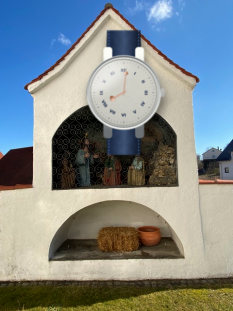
8:01
